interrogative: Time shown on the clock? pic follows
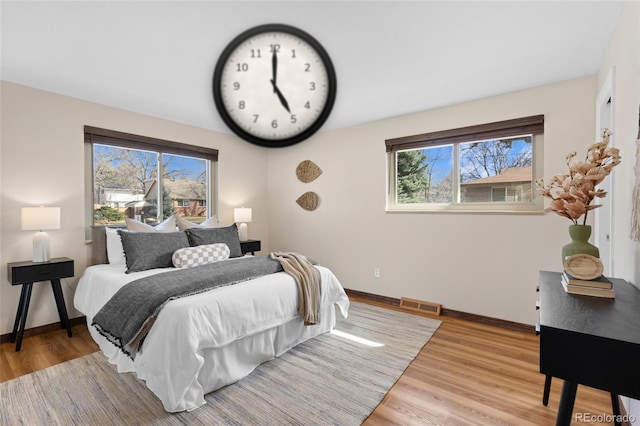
5:00
